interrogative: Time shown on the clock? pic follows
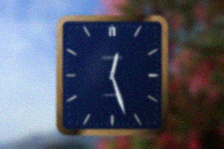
12:27
